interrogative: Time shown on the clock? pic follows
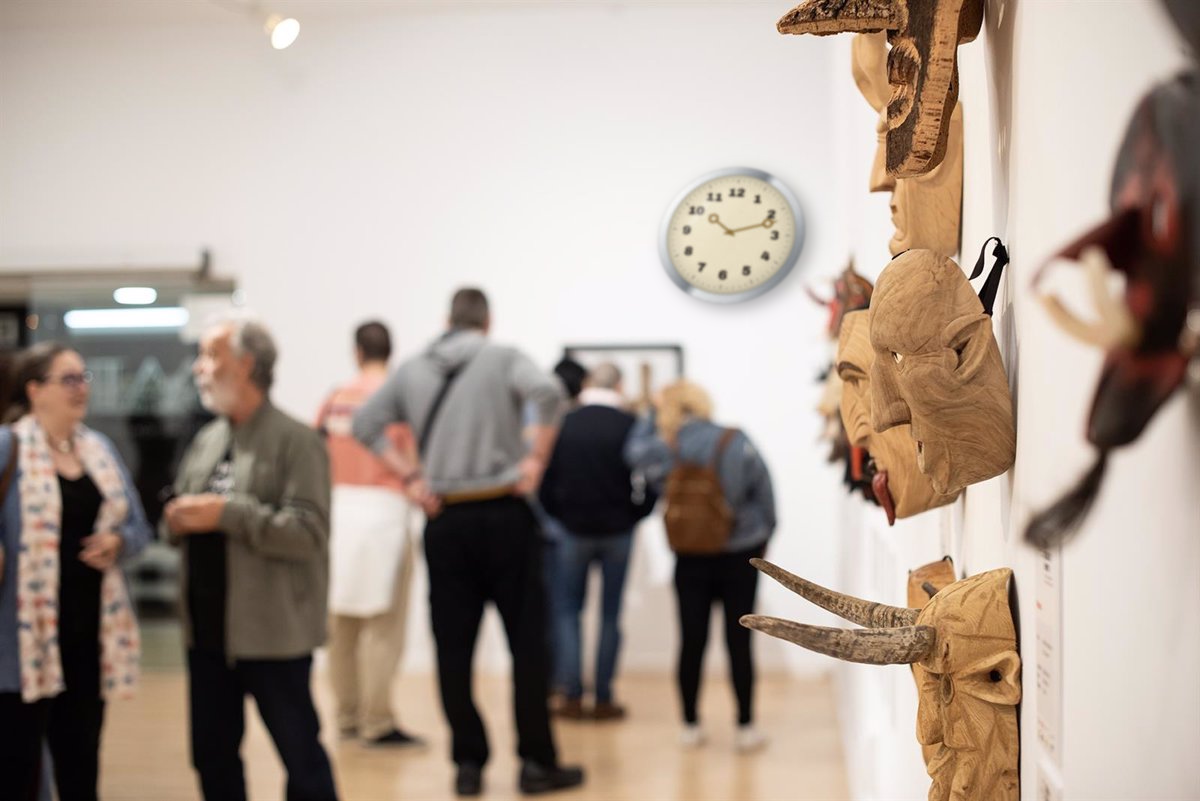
10:12
